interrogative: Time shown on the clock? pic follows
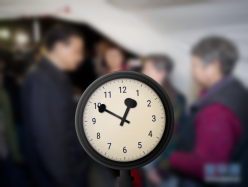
12:50
